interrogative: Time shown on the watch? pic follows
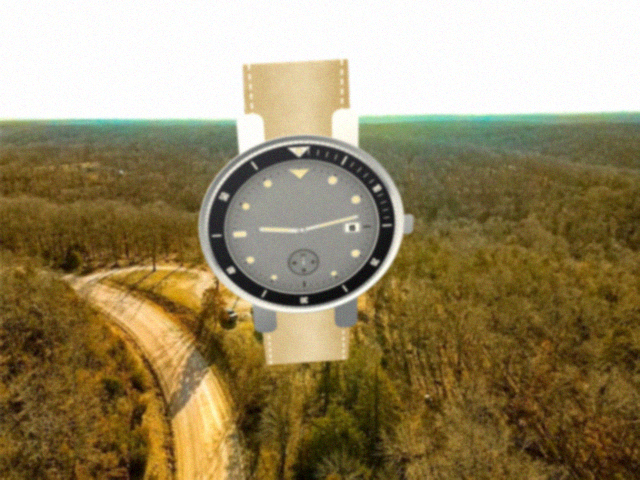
9:13
